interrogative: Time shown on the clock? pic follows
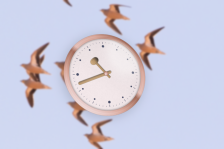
10:42
